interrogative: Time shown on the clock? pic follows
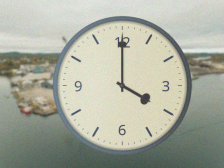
4:00
